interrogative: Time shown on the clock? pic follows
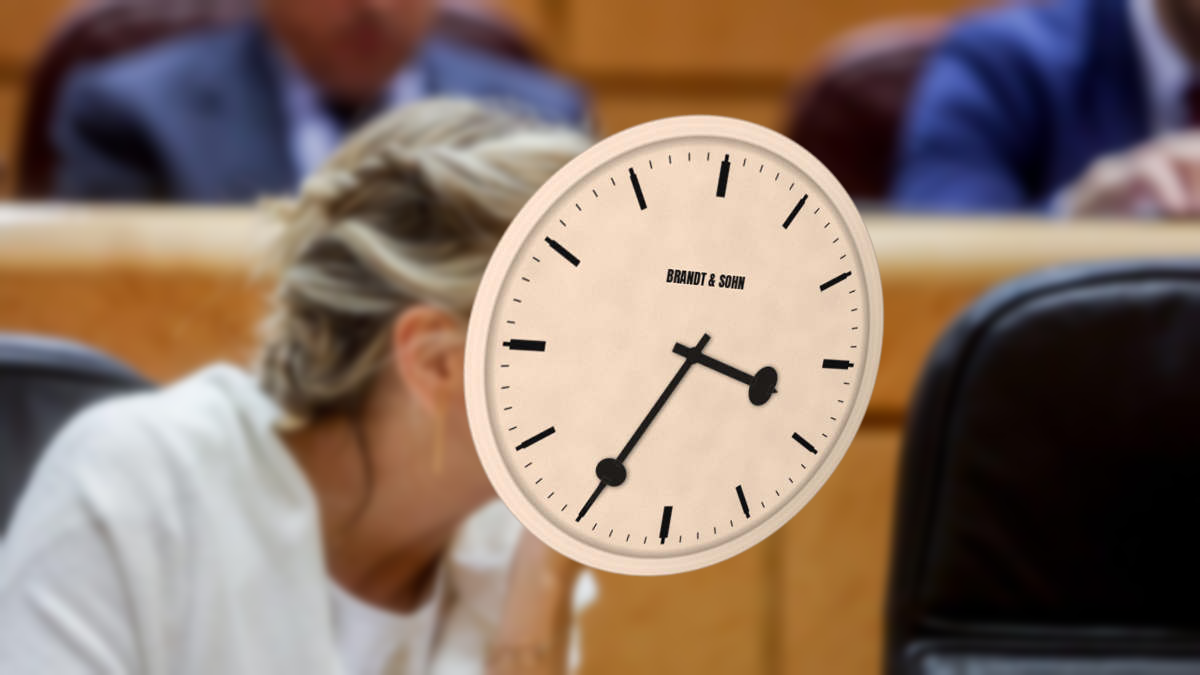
3:35
